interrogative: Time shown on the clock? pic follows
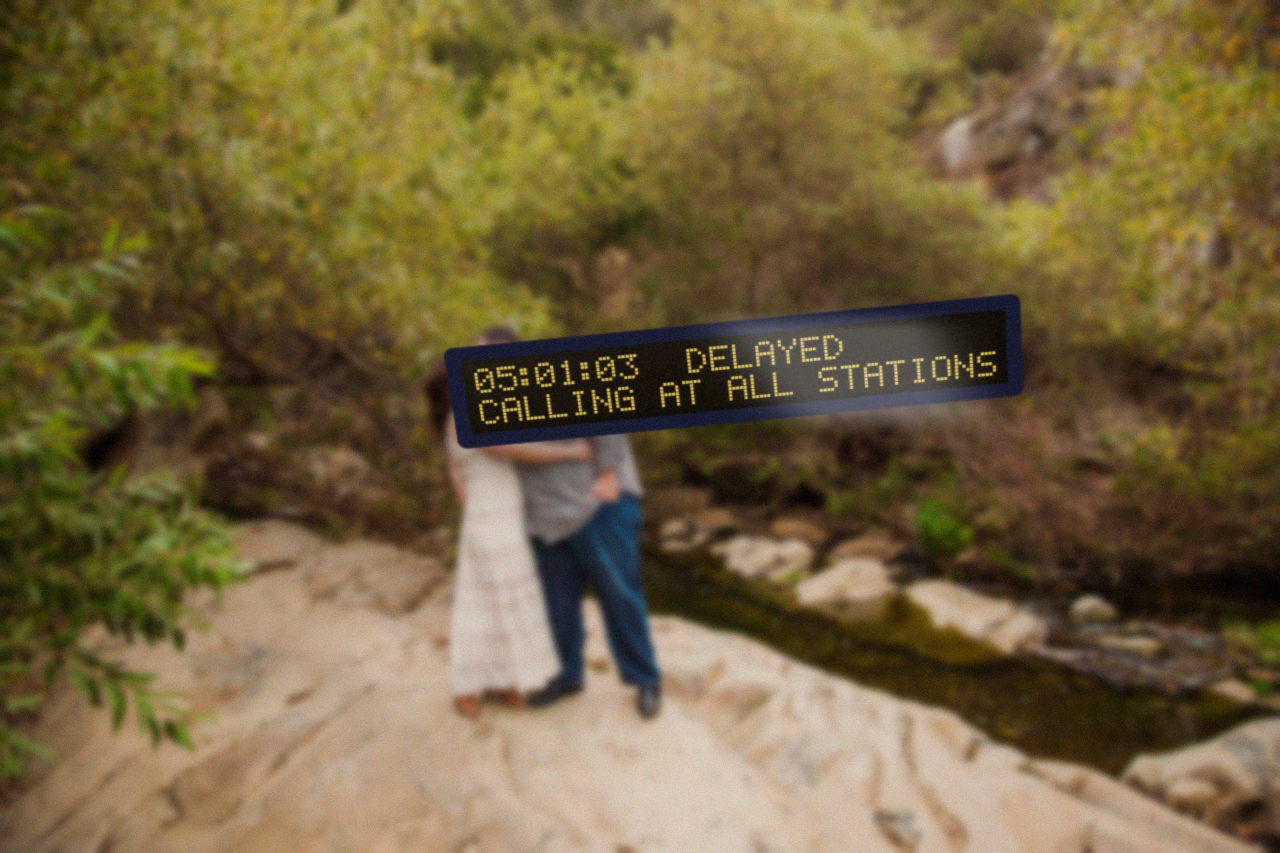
5:01:03
